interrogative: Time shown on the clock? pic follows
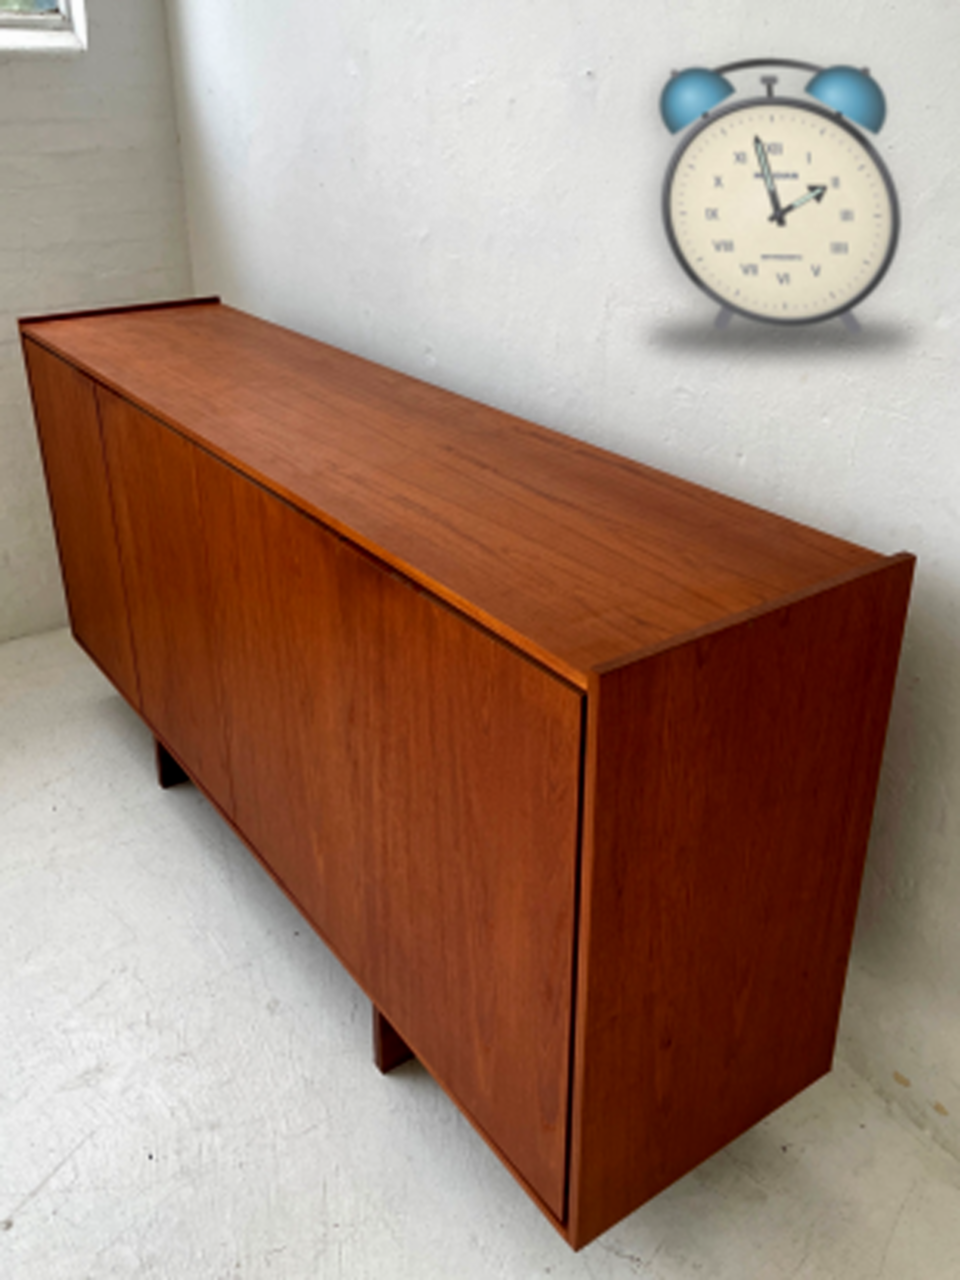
1:58
